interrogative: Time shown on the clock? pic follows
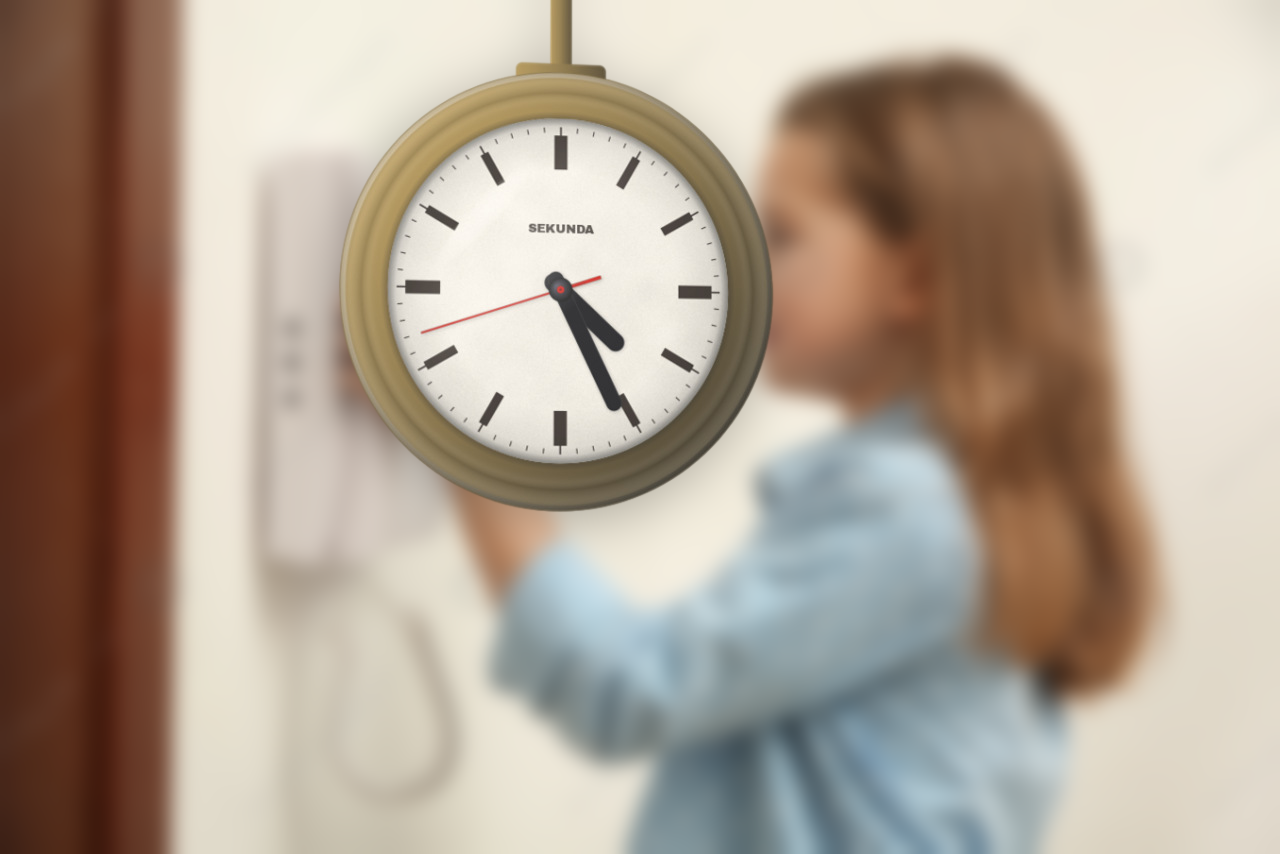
4:25:42
